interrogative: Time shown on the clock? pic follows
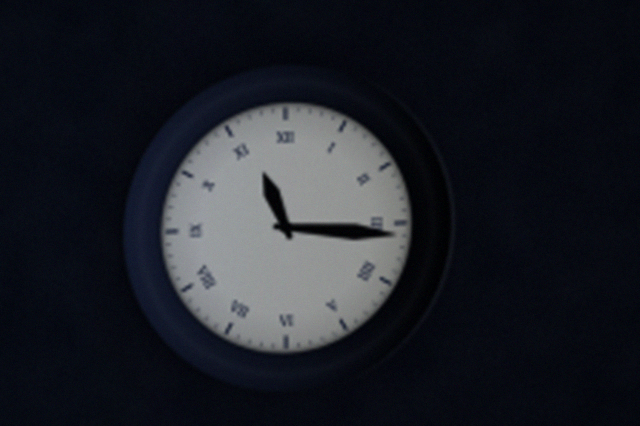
11:16
